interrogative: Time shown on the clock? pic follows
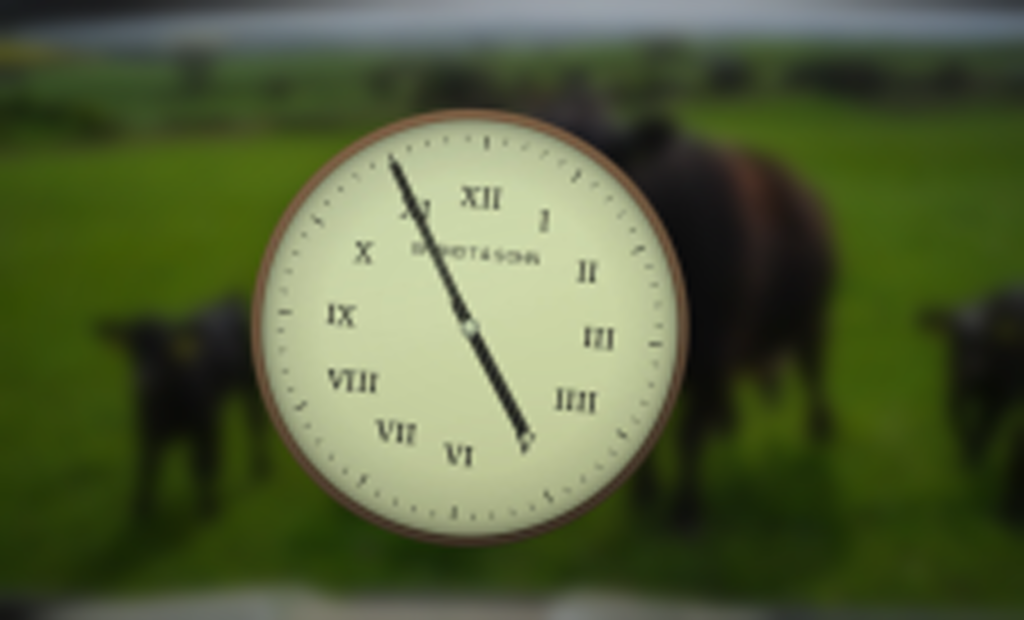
4:55
